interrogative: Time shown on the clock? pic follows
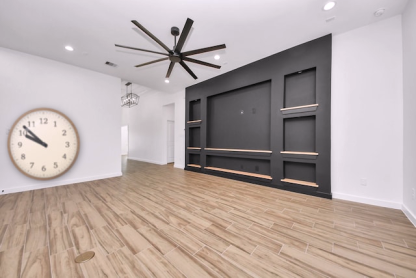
9:52
